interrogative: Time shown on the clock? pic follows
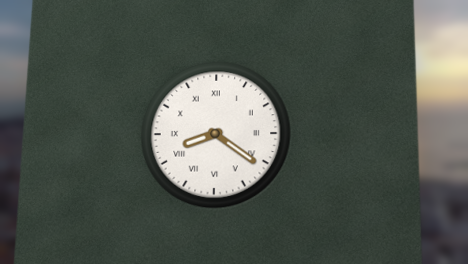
8:21
